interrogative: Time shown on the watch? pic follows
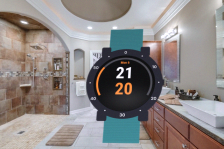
21:20
